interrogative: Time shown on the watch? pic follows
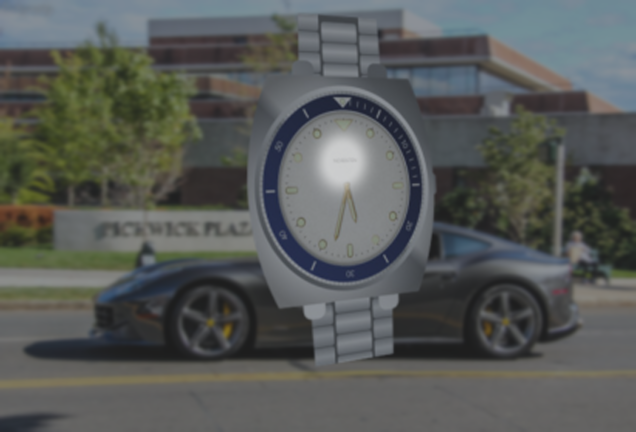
5:33
